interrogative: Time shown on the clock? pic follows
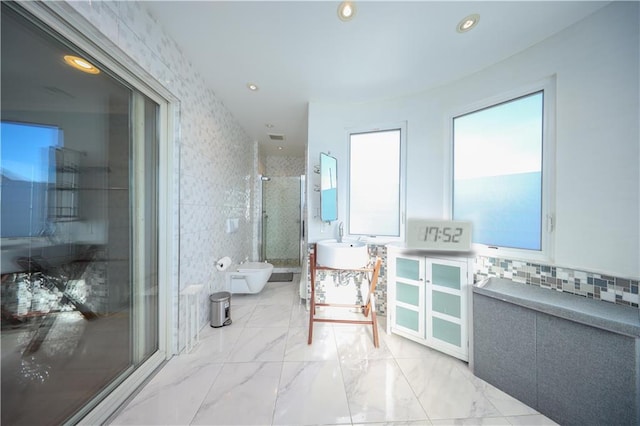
17:52
